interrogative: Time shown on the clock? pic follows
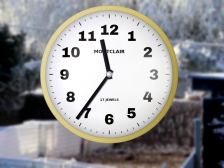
11:36
